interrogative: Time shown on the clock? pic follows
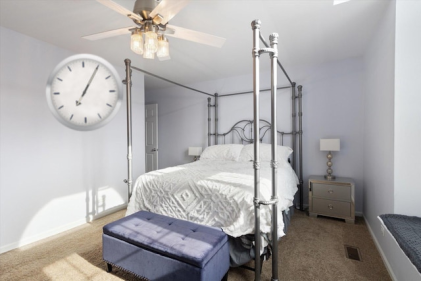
7:05
